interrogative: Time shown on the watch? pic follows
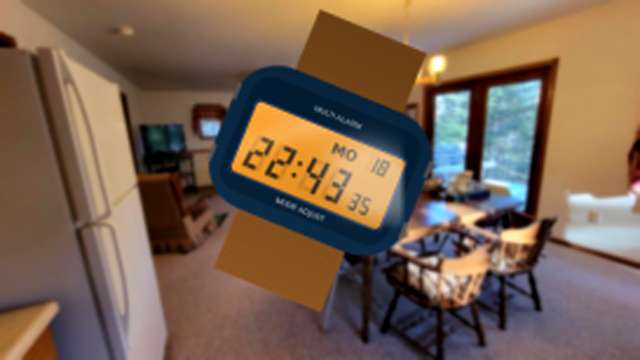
22:43:35
